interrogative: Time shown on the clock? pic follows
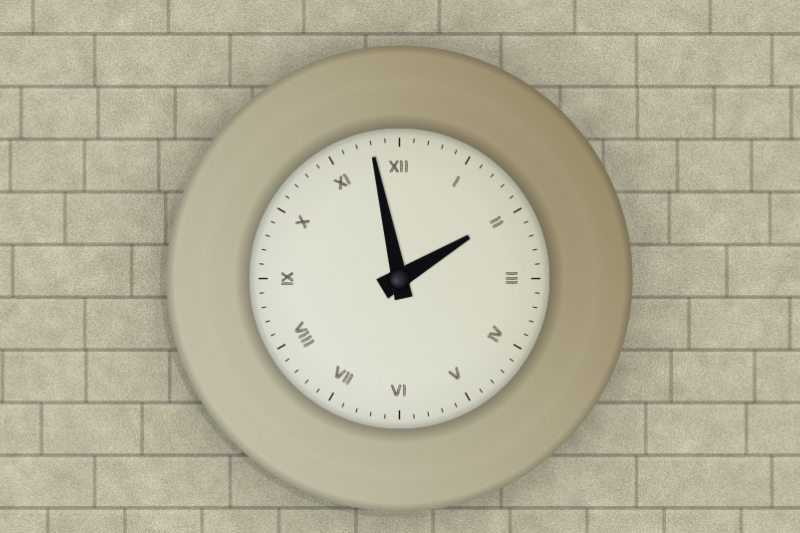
1:58
